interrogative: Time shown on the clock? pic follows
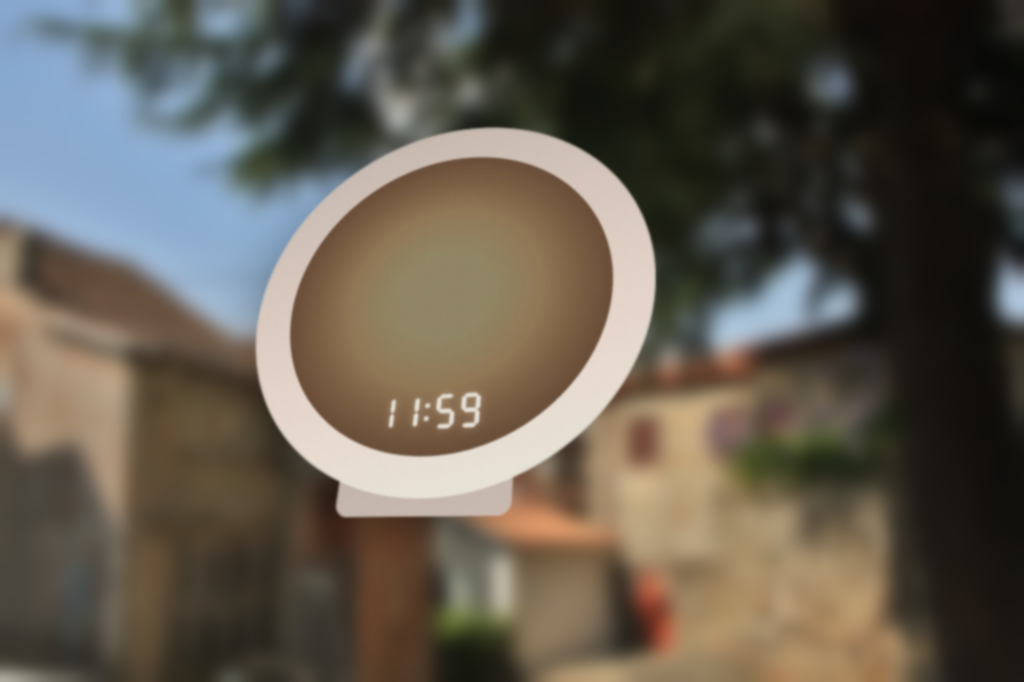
11:59
